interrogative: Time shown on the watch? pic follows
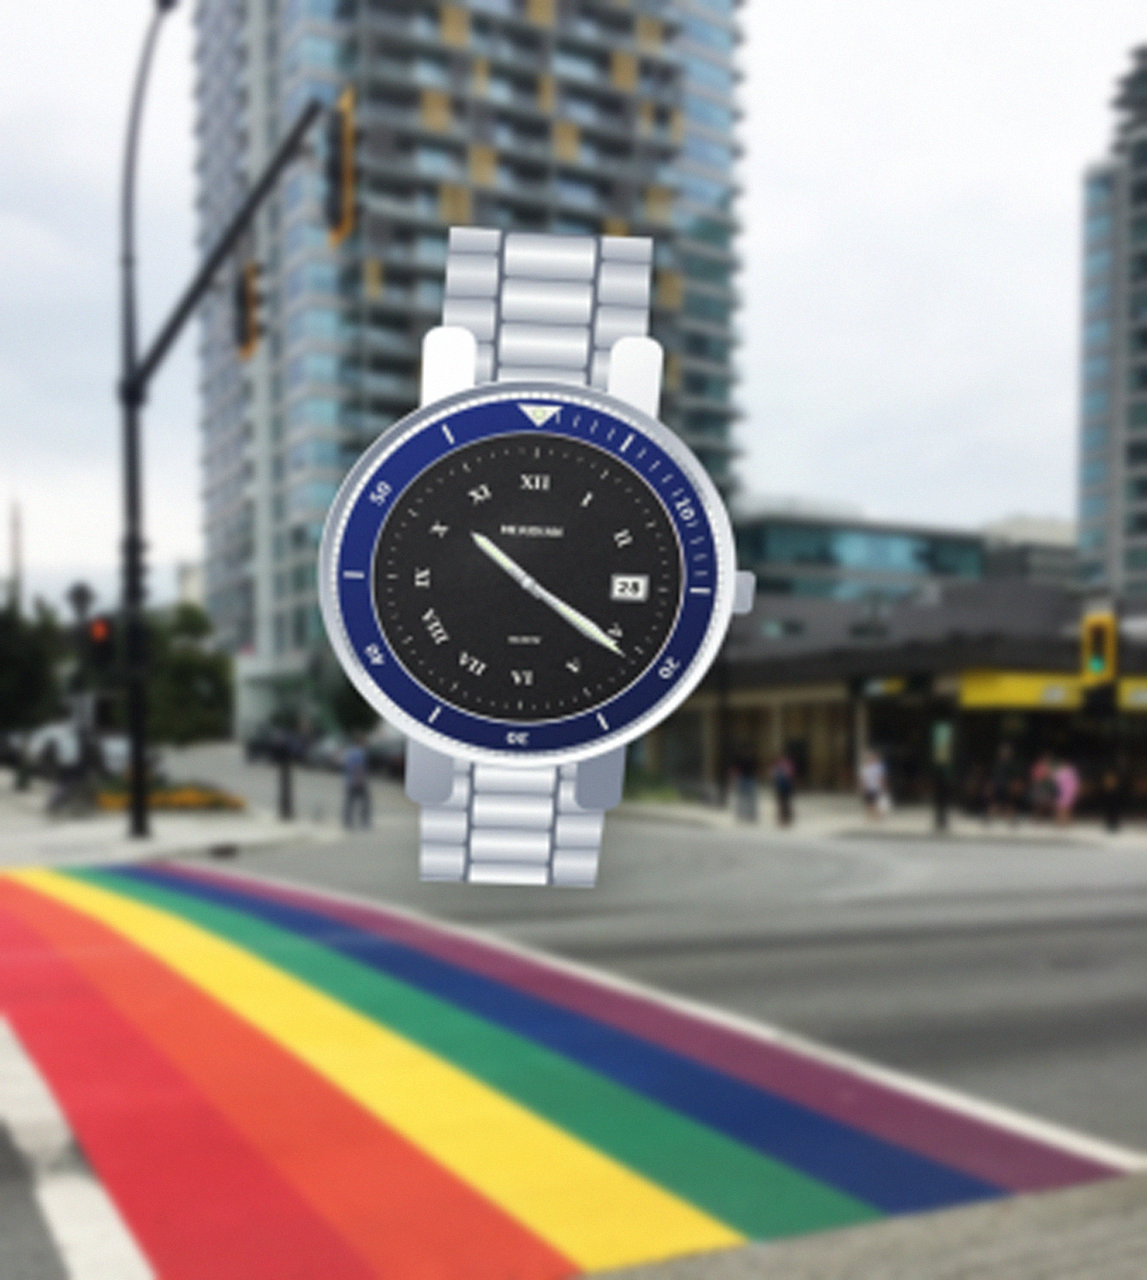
10:21
